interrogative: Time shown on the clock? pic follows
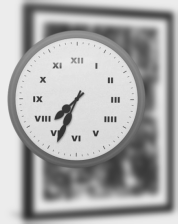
7:34
